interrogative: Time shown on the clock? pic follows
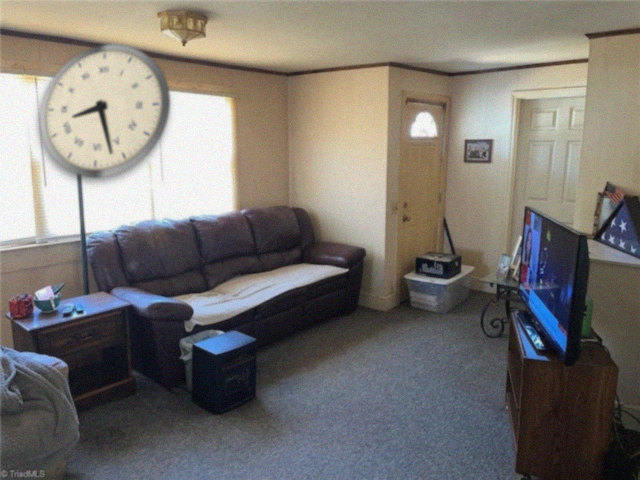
8:27
